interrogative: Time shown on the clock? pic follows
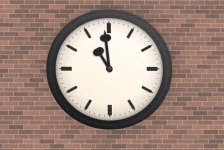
10:59
